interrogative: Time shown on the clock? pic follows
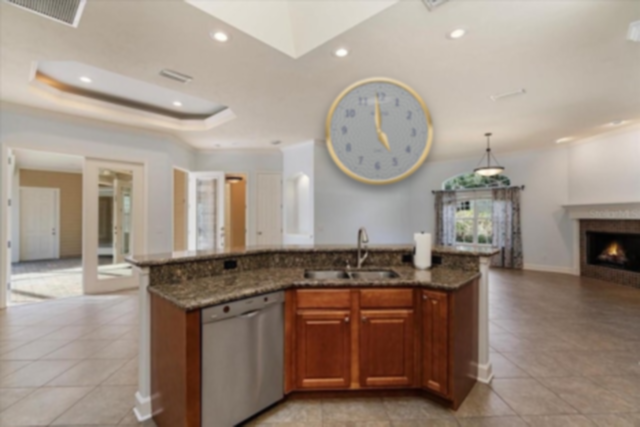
4:59
